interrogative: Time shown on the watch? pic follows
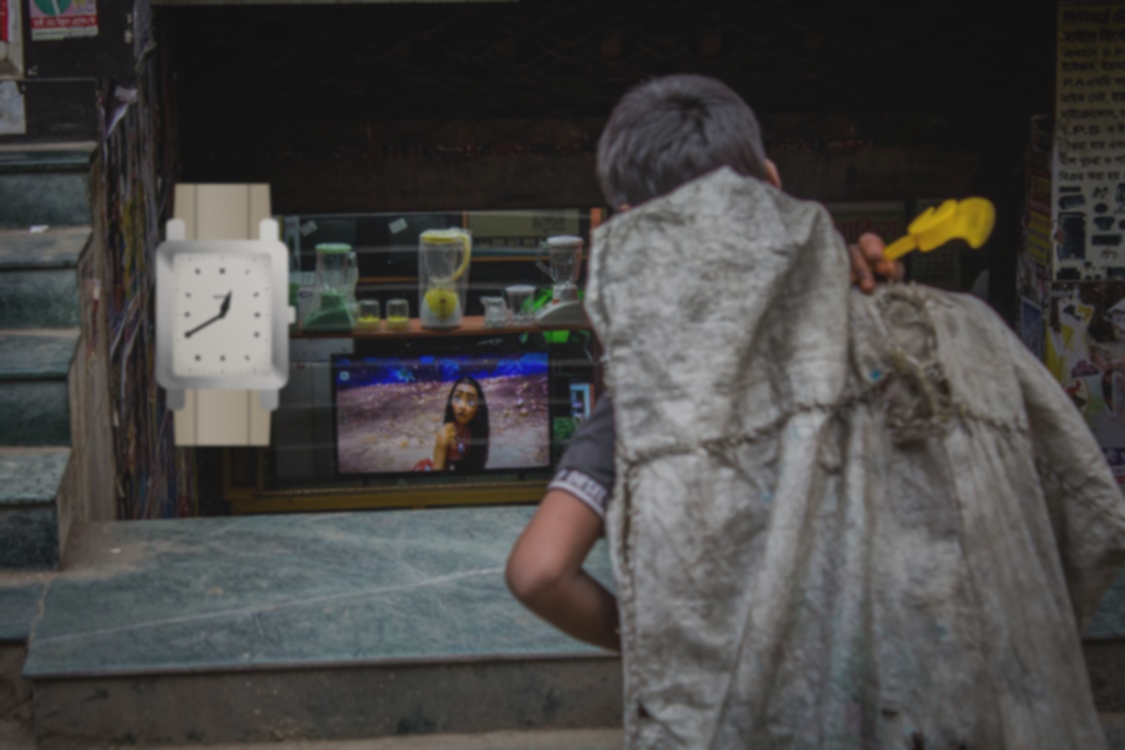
12:40
